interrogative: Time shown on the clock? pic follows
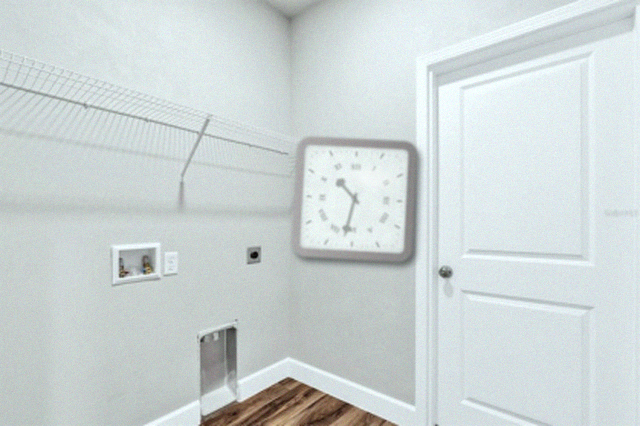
10:32
